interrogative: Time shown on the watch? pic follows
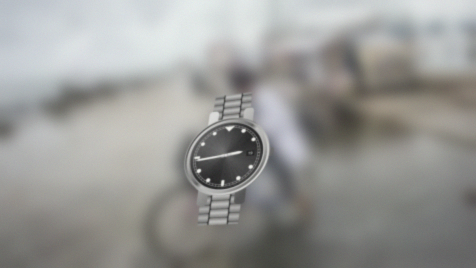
2:44
